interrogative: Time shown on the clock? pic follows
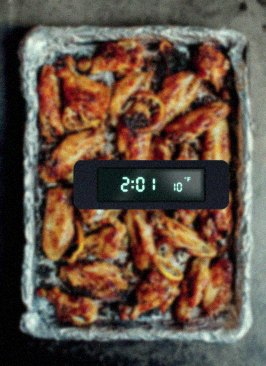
2:01
